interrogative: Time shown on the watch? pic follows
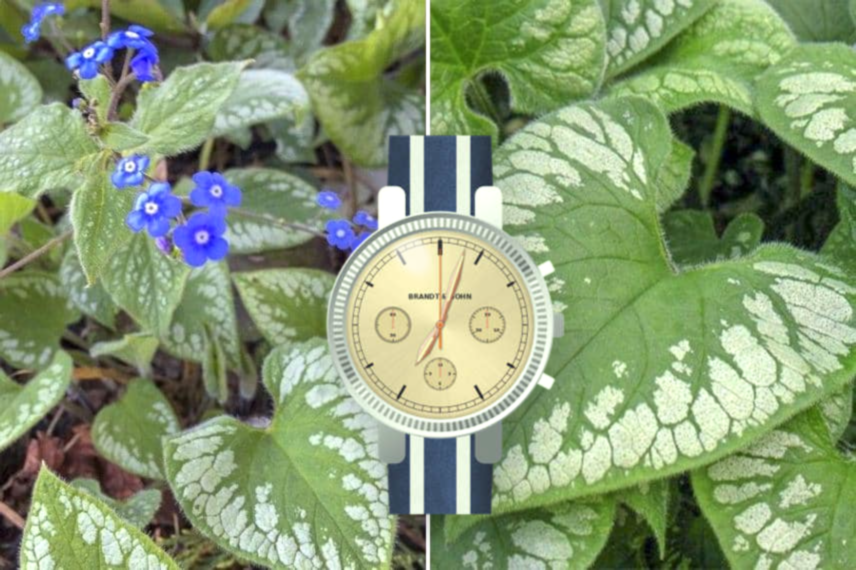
7:03
